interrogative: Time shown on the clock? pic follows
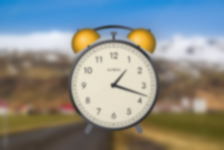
1:18
